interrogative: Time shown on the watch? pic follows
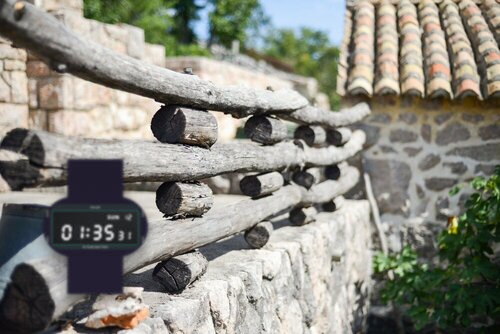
1:35
